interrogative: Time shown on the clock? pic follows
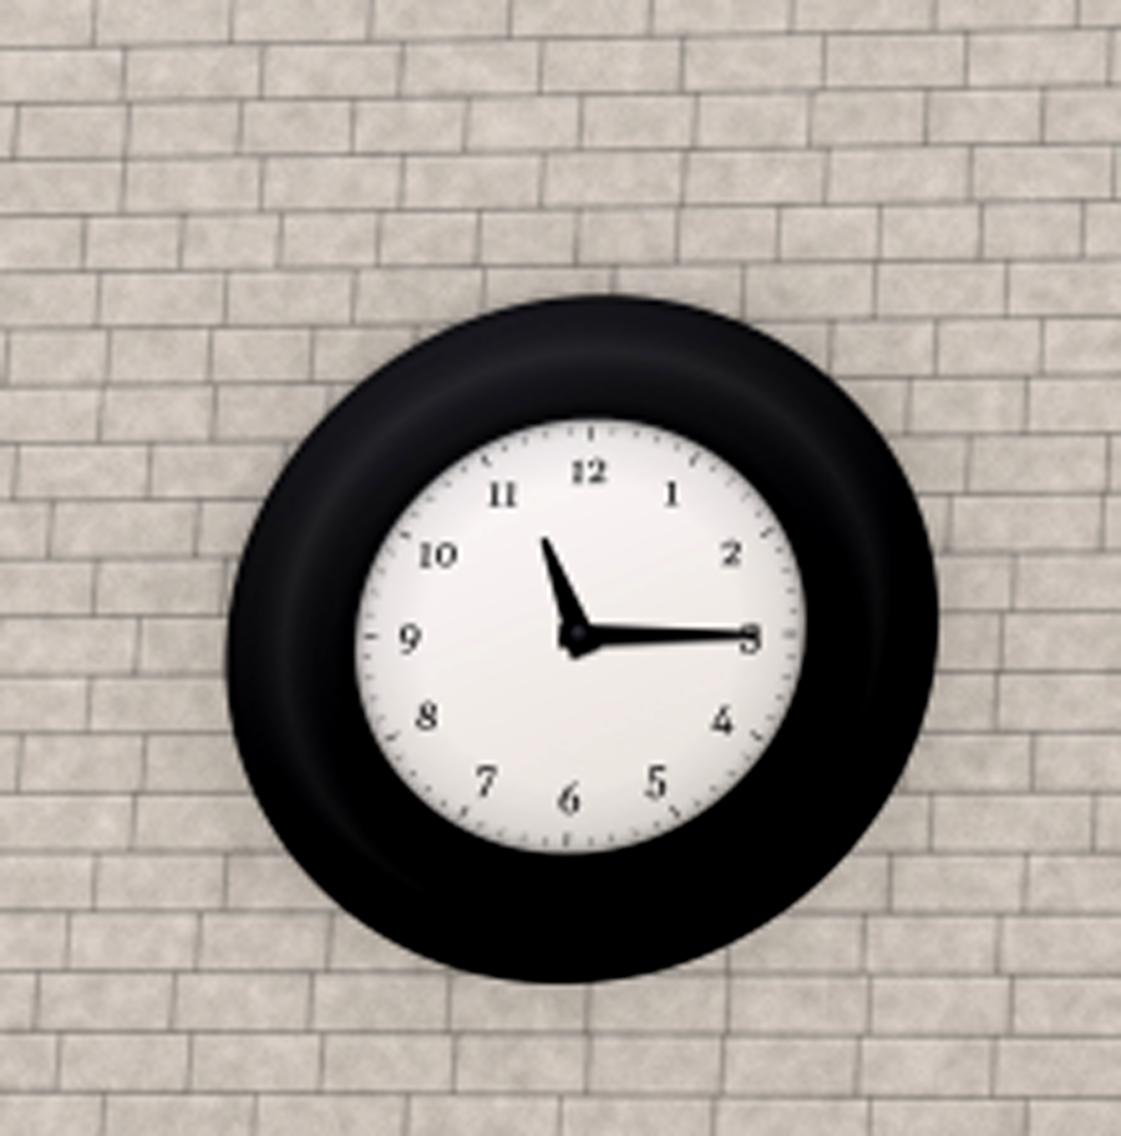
11:15
